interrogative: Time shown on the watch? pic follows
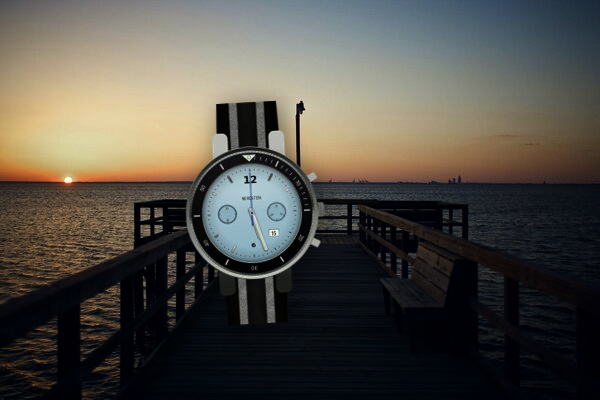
5:27
